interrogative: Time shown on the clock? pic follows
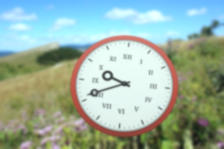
9:41
